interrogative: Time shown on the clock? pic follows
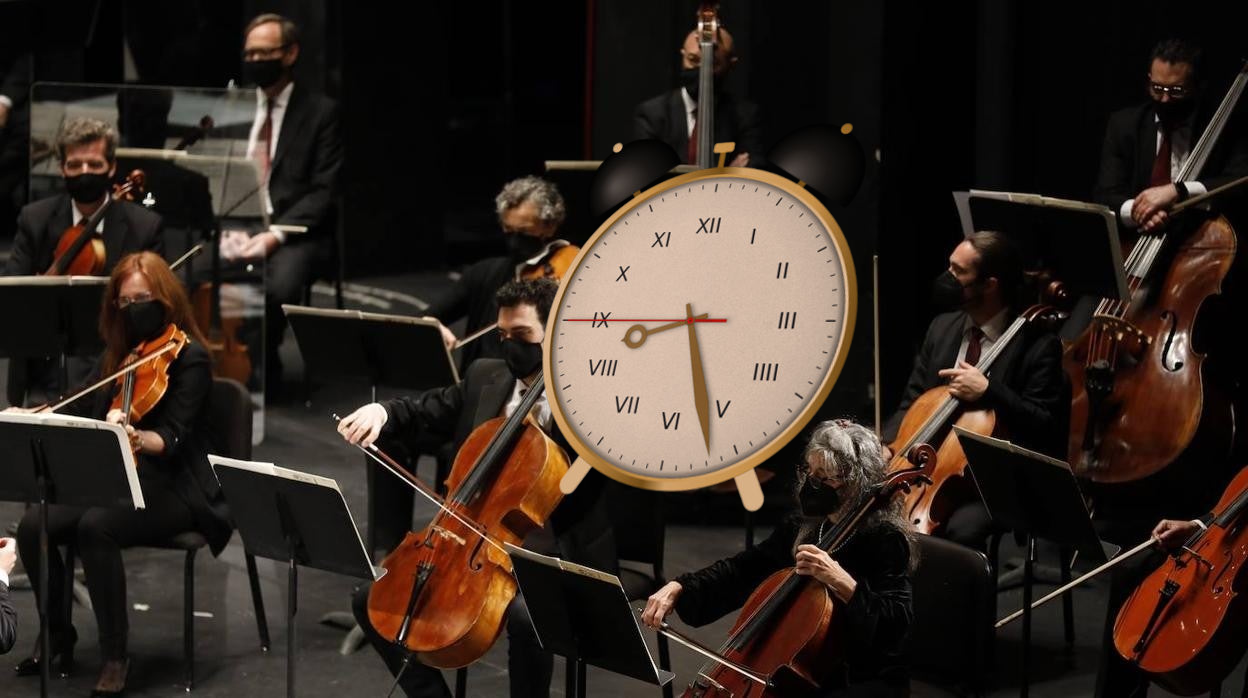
8:26:45
